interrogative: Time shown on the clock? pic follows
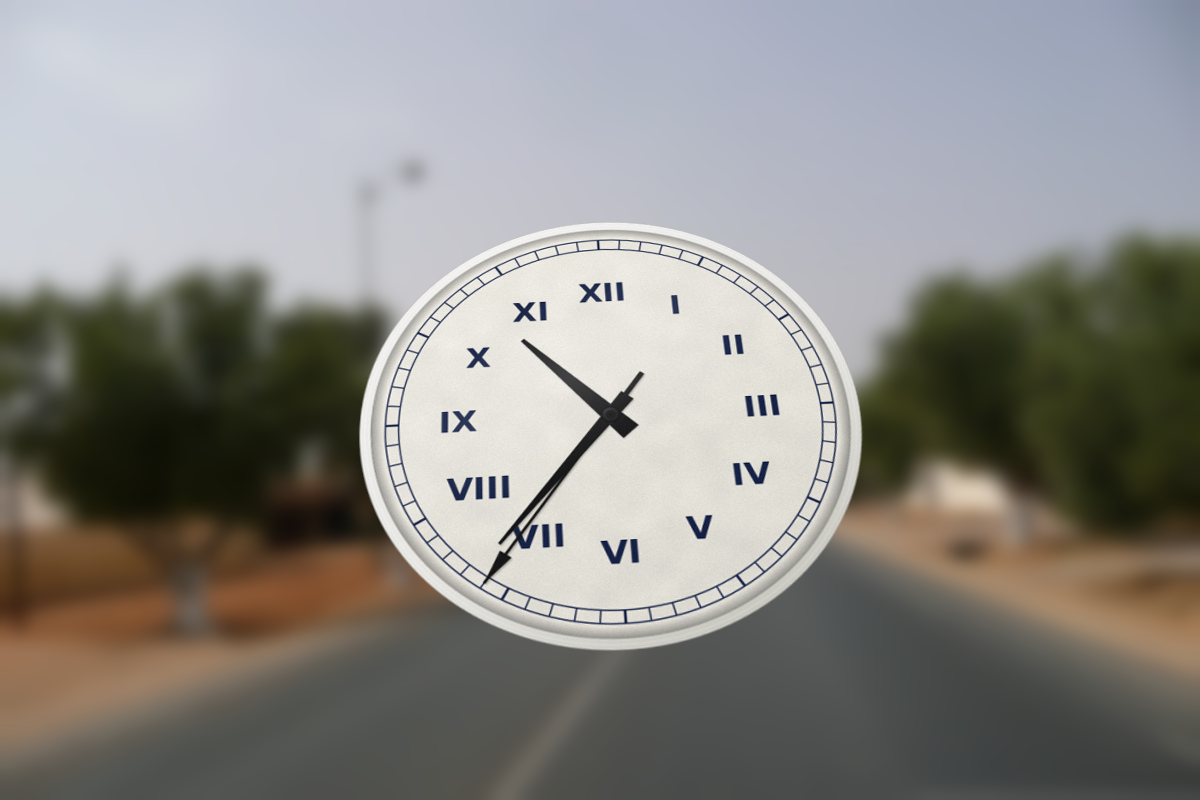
10:36:36
